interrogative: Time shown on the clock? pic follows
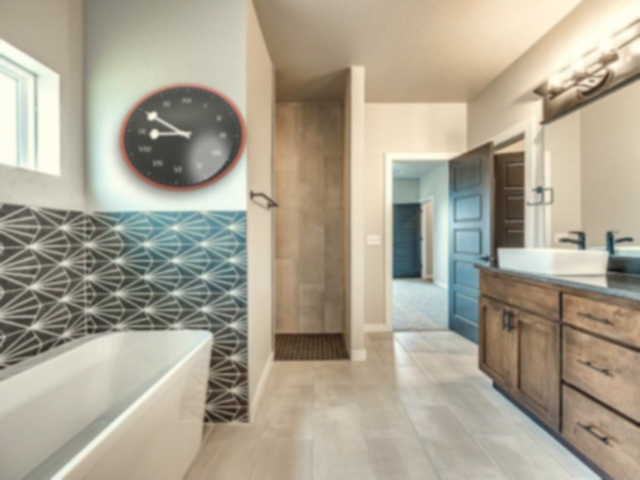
8:50
